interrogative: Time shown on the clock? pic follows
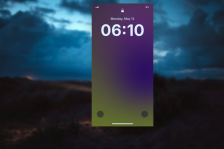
6:10
